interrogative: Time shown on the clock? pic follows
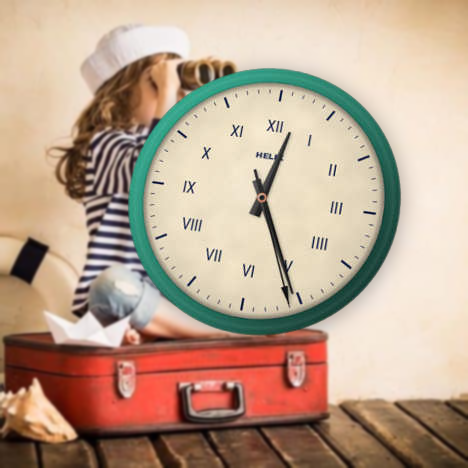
12:25:26
